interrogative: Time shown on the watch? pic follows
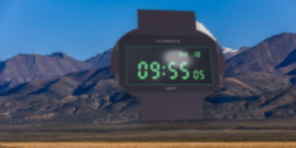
9:55
